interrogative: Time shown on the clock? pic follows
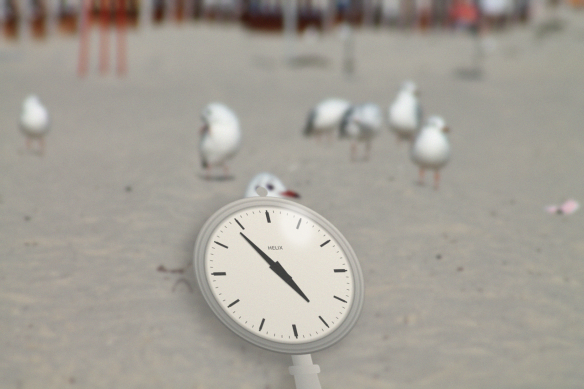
4:54
